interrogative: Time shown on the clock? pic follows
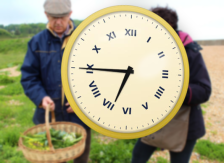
6:45
